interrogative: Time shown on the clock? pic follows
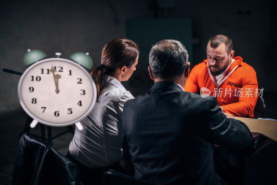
11:58
